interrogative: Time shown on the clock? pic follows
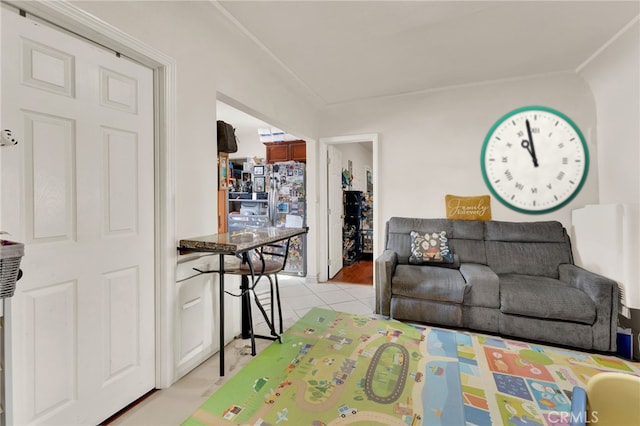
10:58
